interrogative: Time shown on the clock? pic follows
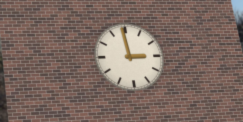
2:59
